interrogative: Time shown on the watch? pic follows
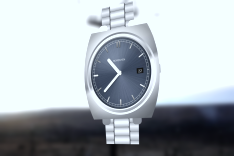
10:38
